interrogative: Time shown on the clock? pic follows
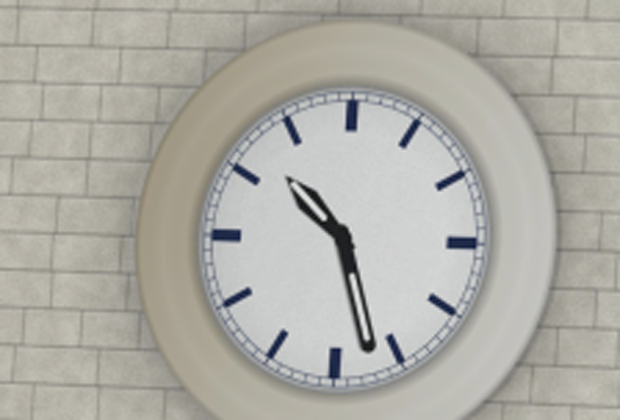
10:27
